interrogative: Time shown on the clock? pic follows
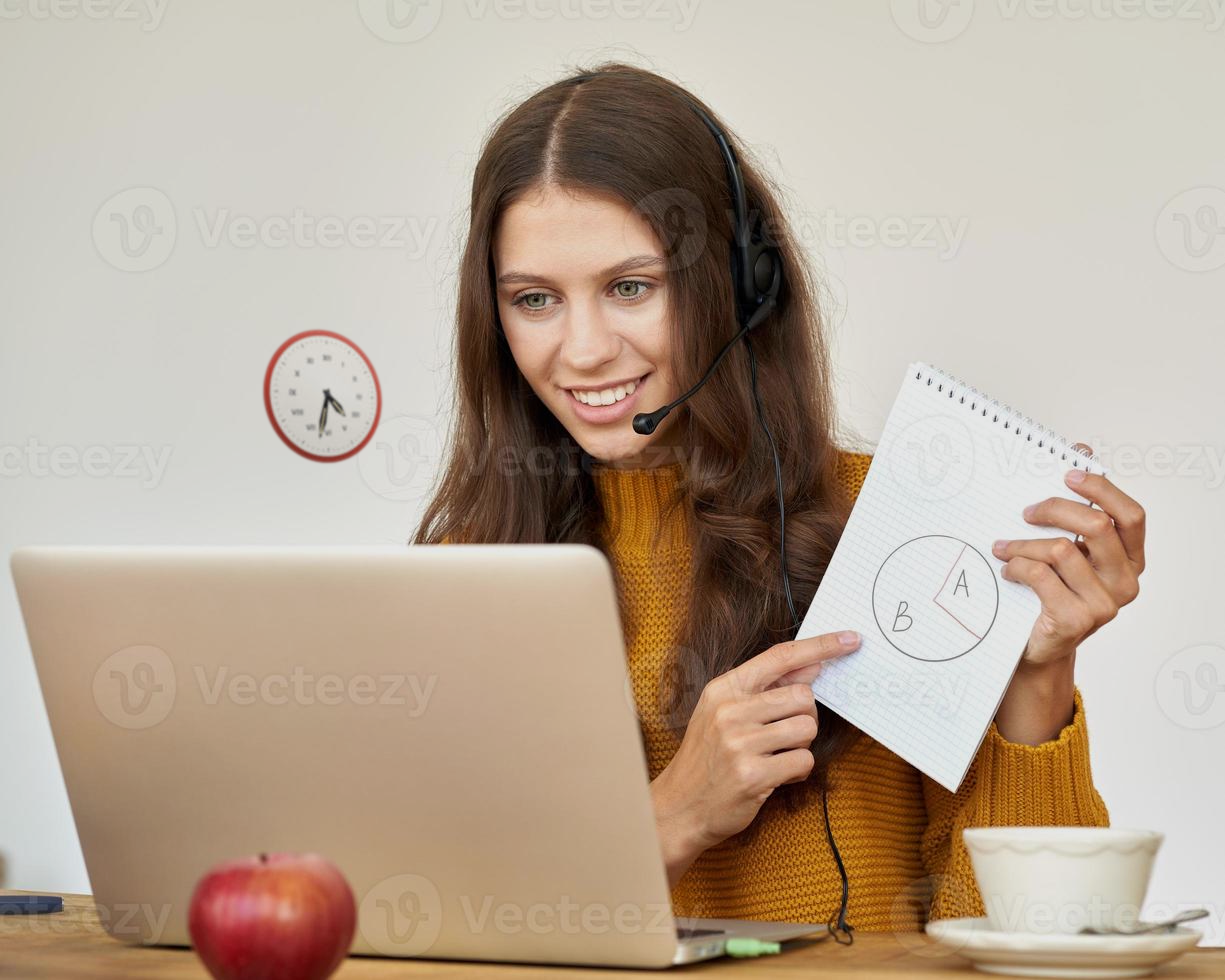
4:32
